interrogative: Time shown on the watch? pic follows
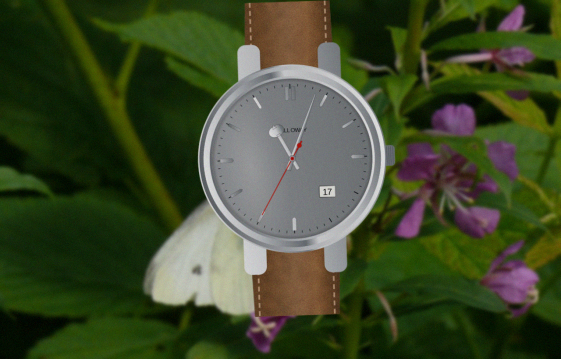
11:03:35
